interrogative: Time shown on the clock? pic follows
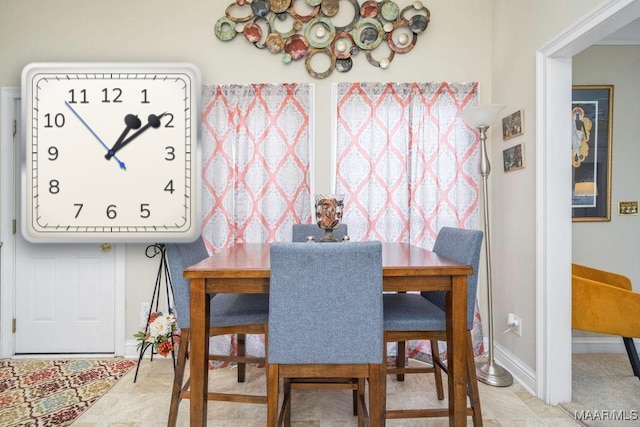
1:08:53
